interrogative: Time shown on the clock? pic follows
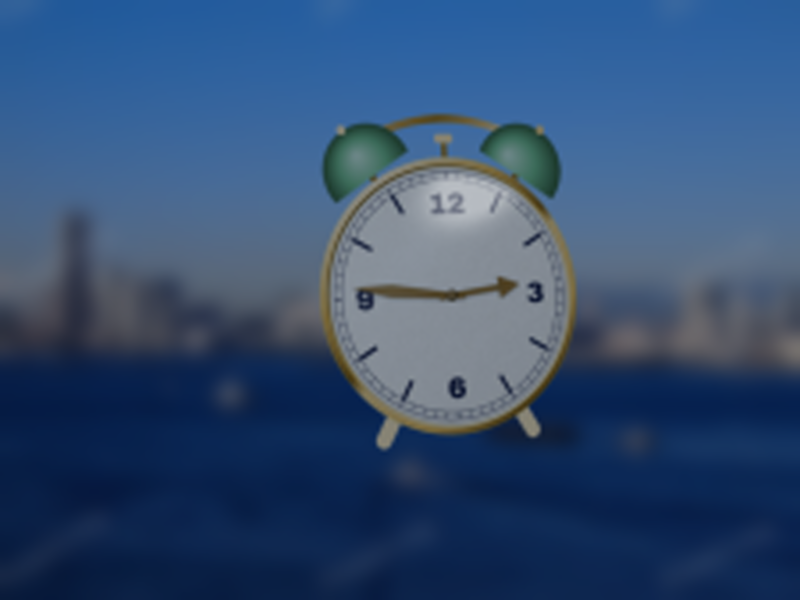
2:46
